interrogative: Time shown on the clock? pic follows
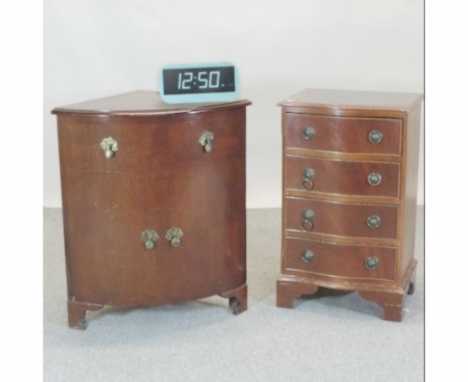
12:50
